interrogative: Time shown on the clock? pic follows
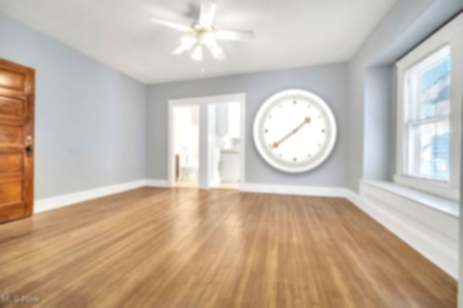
1:39
